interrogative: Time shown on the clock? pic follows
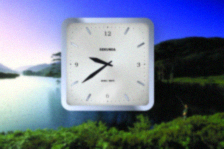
9:39
